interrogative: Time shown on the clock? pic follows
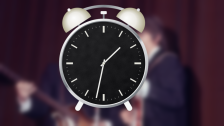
1:32
